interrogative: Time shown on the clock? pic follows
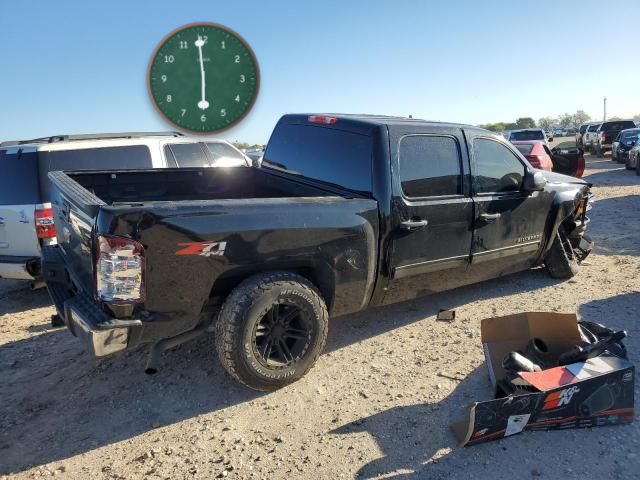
5:59
